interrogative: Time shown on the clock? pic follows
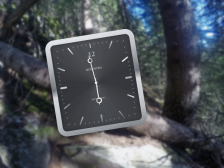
5:59
